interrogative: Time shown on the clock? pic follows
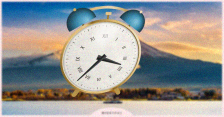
3:37
